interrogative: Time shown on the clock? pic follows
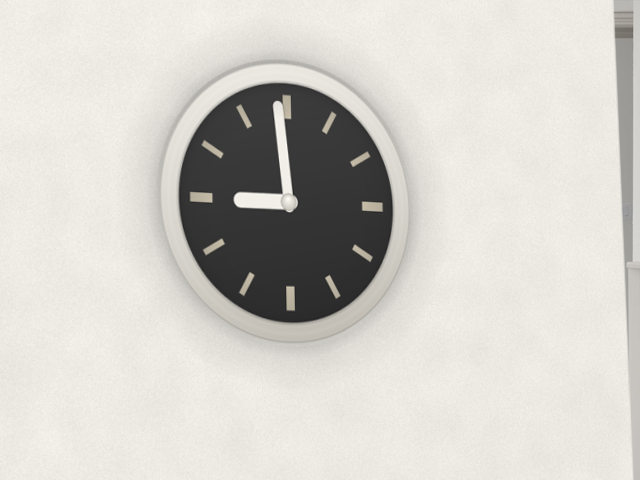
8:59
